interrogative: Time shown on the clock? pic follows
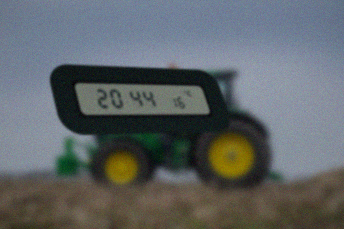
20:44
